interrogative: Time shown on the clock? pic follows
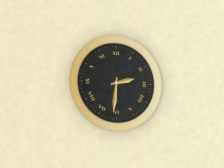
2:31
